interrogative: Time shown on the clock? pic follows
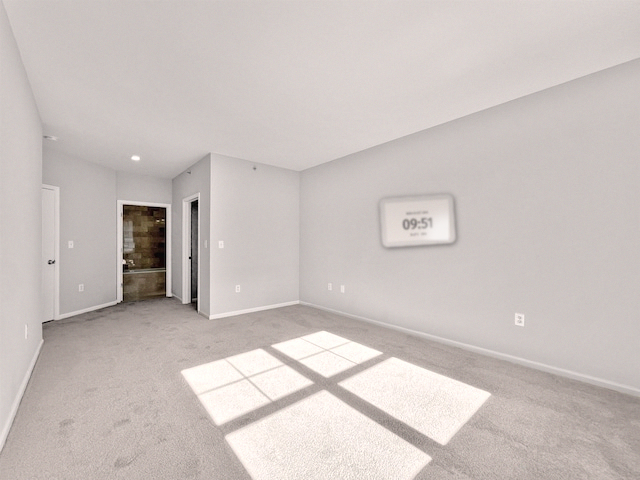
9:51
